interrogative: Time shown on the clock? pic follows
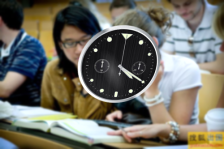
4:20
